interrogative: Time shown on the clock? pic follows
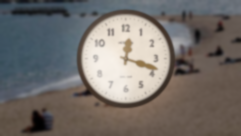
12:18
